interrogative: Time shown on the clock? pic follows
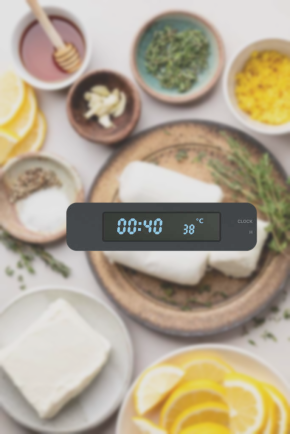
0:40
